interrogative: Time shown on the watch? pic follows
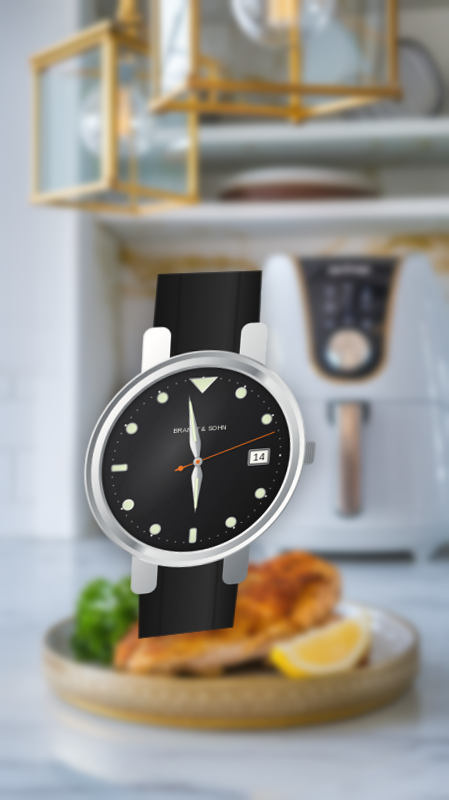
5:58:12
